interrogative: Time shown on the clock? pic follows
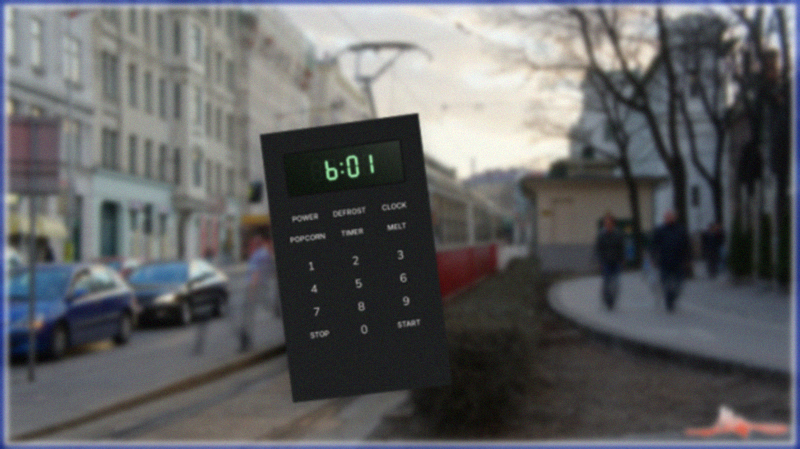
6:01
